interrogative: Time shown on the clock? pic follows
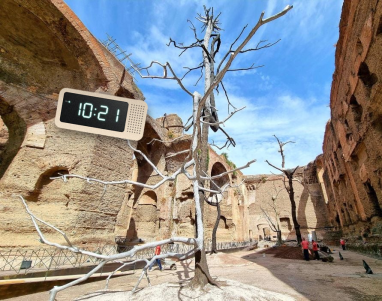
10:21
